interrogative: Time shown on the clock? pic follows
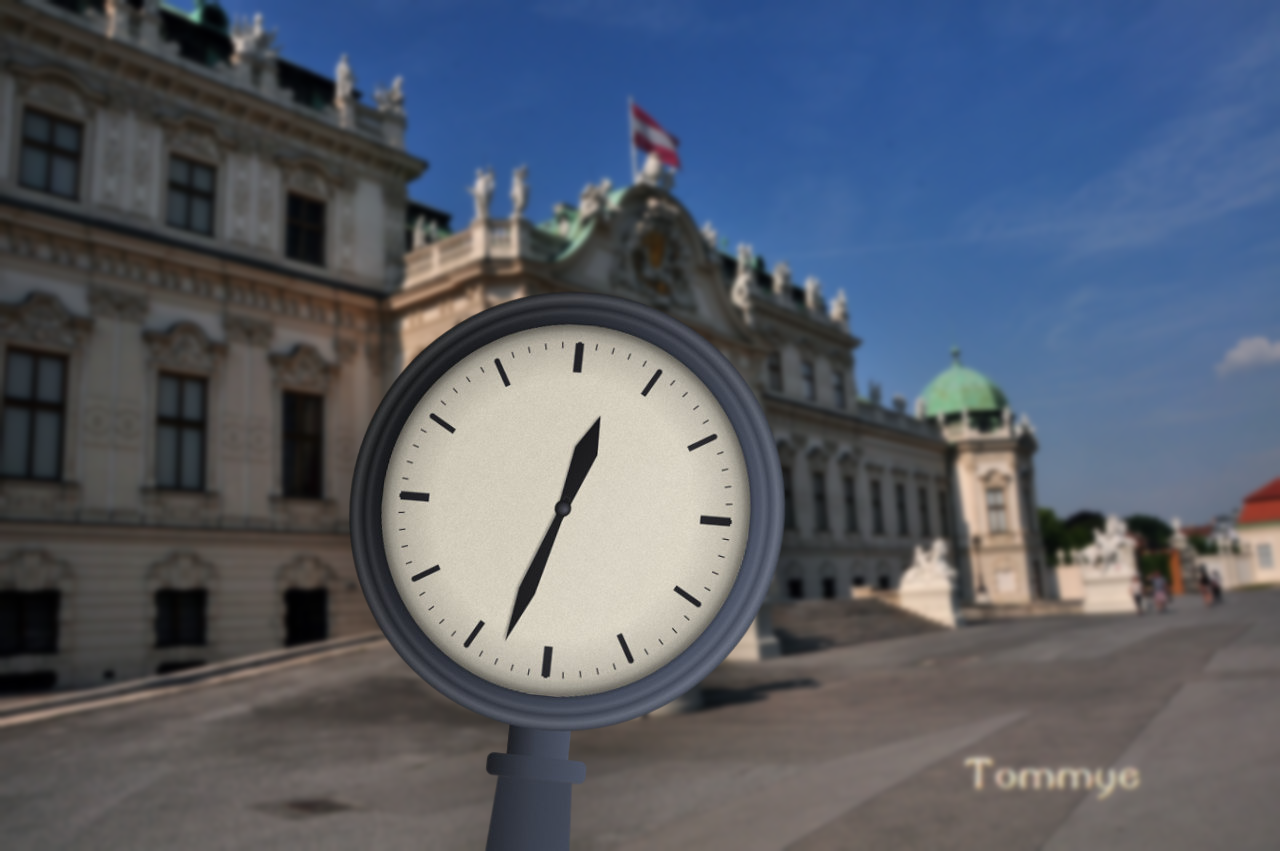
12:33
